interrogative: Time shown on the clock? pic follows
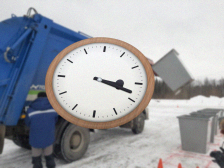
3:18
